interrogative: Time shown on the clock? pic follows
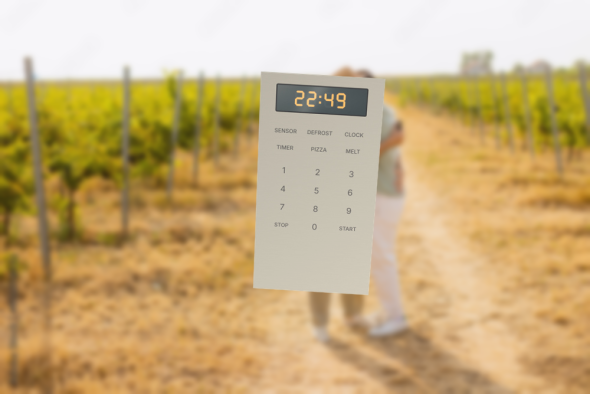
22:49
